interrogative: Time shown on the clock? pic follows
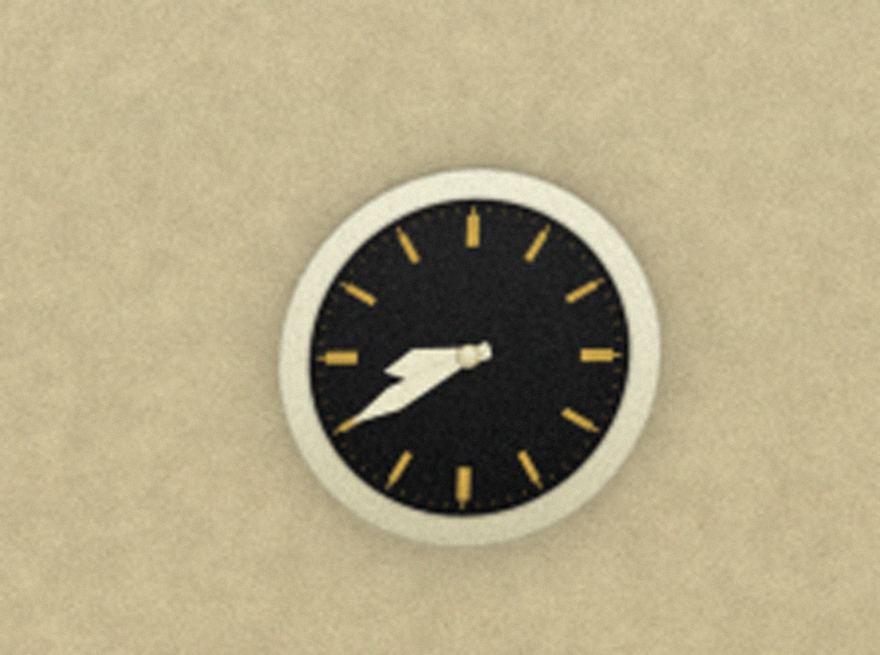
8:40
